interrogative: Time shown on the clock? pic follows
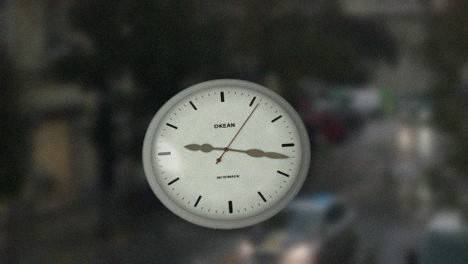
9:17:06
